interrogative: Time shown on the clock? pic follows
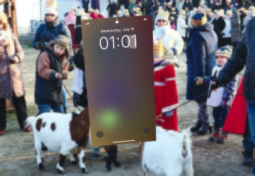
1:01
